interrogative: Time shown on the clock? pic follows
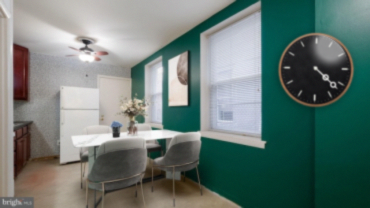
4:22
